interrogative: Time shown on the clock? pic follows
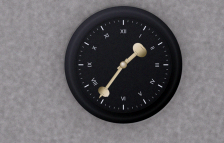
1:36
